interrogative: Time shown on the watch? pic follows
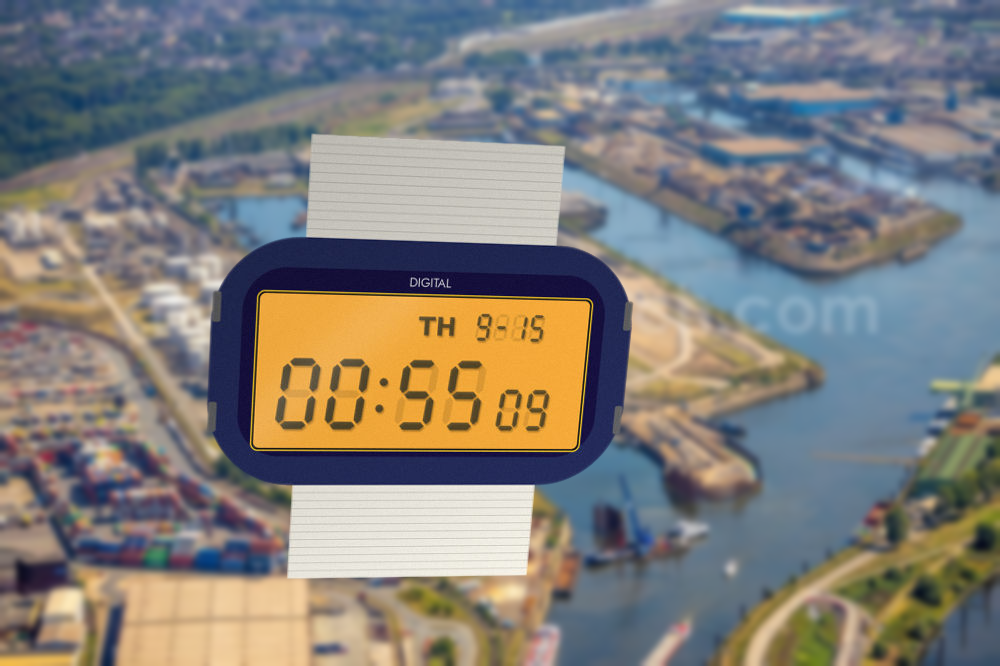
0:55:09
